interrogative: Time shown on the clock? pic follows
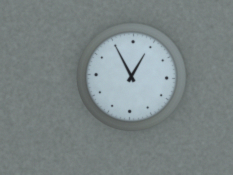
12:55
